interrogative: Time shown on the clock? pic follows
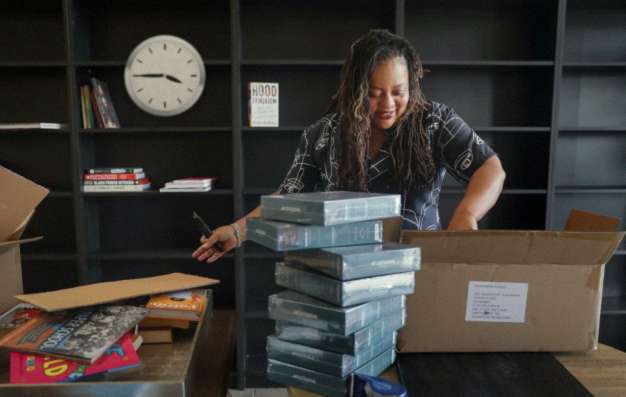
3:45
